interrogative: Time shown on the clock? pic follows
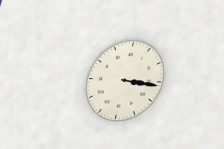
3:16
